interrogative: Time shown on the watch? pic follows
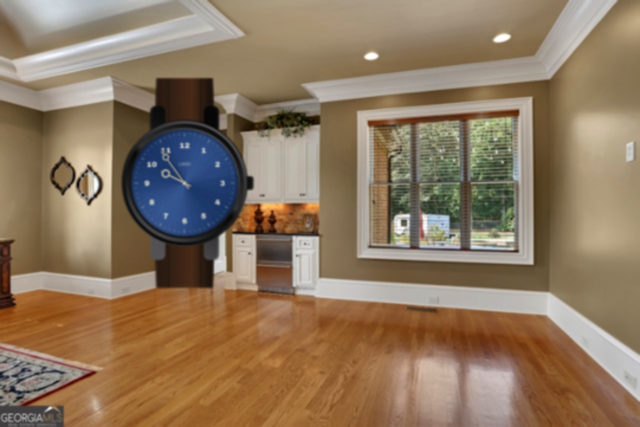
9:54
